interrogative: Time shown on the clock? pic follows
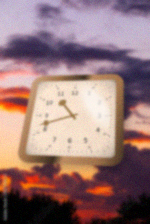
10:42
